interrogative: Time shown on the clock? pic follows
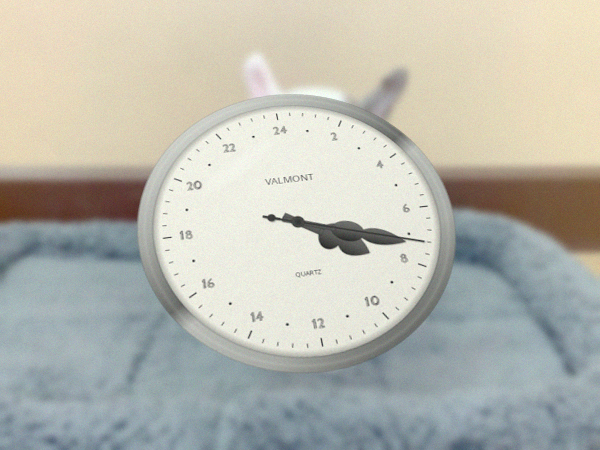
8:18:18
